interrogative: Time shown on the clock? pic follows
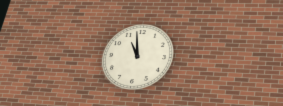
10:58
